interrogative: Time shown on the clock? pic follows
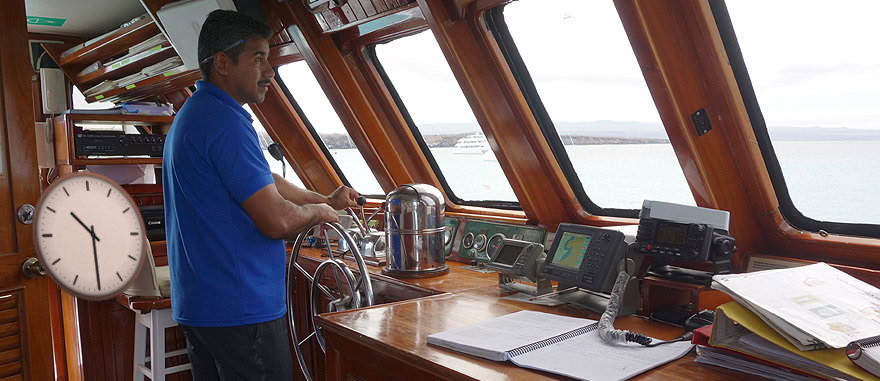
10:30
